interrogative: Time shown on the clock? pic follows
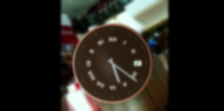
5:21
